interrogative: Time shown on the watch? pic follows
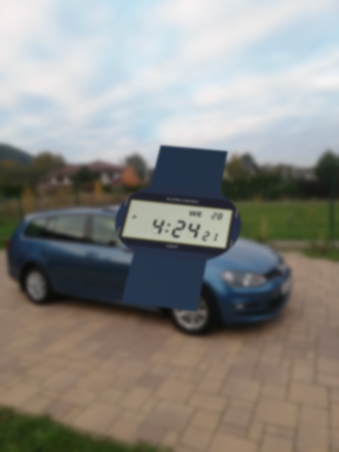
4:24
